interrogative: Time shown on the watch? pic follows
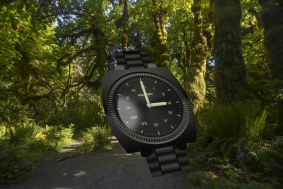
3:00
